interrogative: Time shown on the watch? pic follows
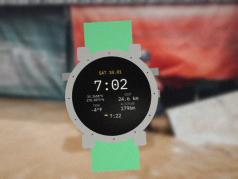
7:02
